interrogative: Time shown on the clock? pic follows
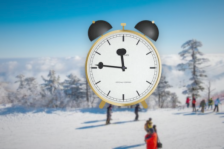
11:46
